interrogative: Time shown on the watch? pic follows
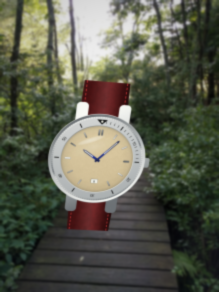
10:07
